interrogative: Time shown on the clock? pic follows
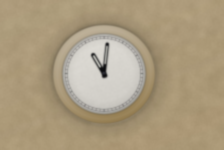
11:01
